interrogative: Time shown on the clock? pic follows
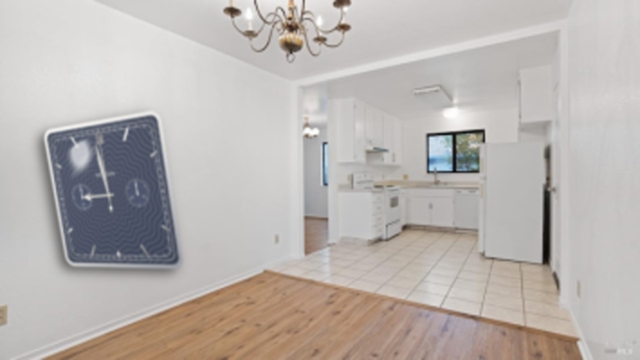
8:59
